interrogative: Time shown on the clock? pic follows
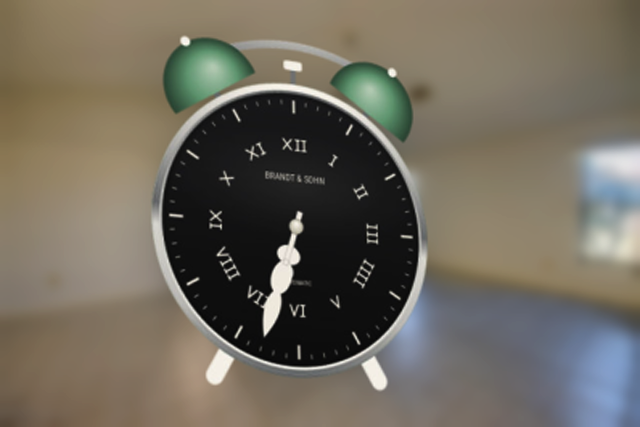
6:33
